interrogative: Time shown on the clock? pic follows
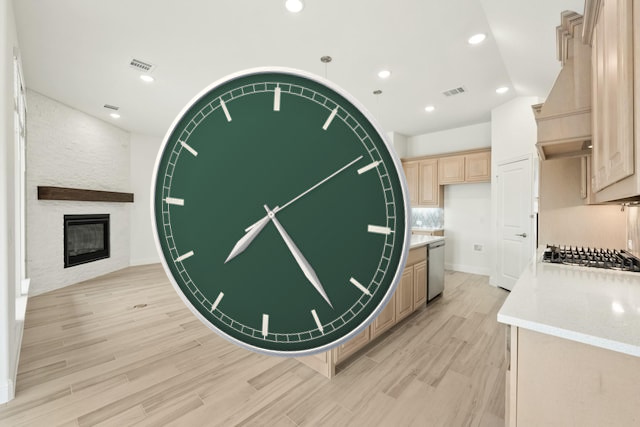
7:23:09
